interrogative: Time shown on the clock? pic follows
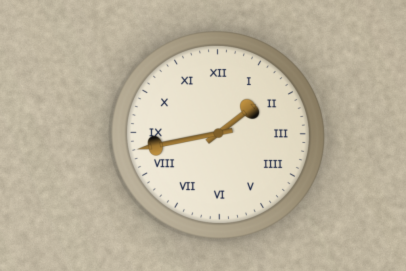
1:43
